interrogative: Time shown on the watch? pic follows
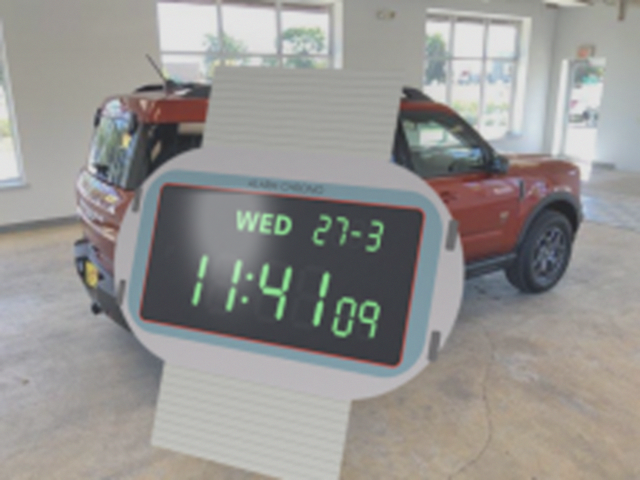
11:41:09
